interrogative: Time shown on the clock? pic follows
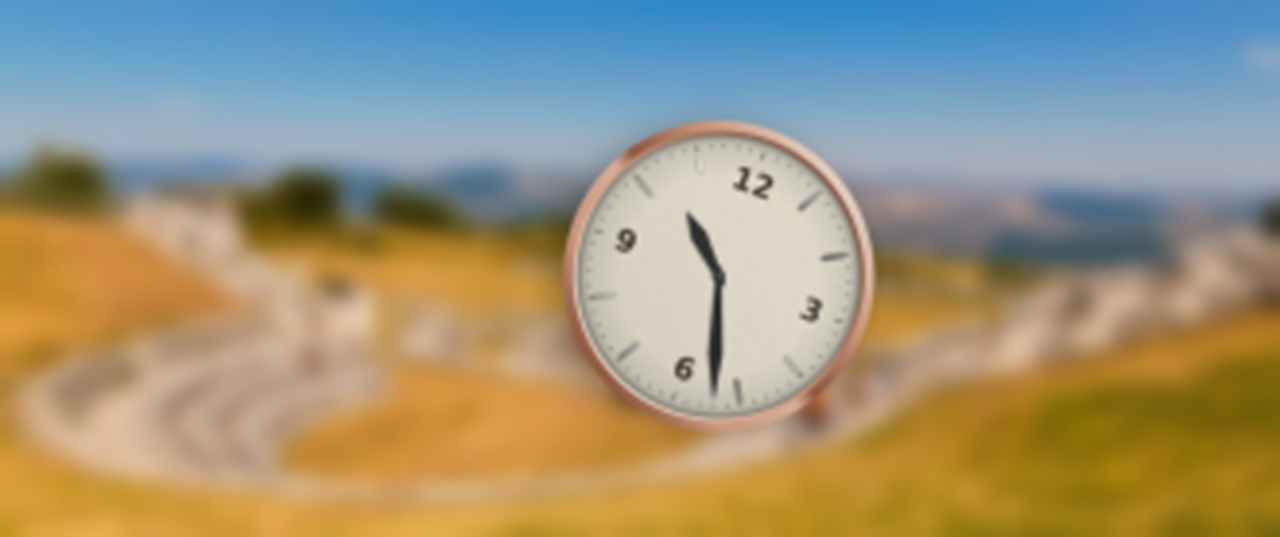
10:27
